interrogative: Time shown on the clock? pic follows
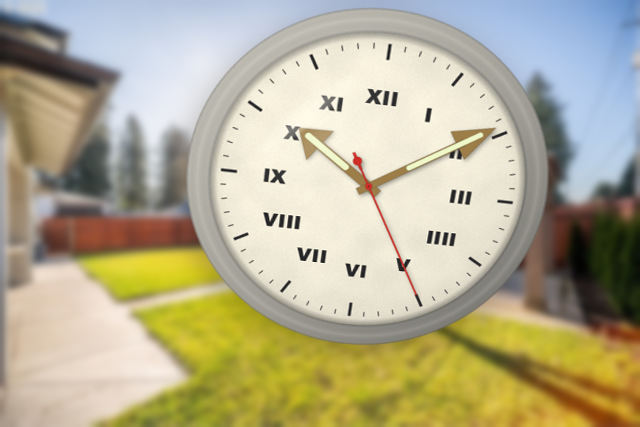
10:09:25
